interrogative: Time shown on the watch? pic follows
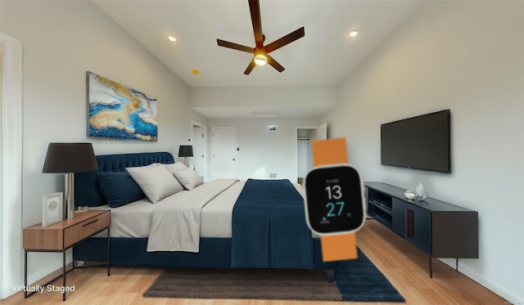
13:27
